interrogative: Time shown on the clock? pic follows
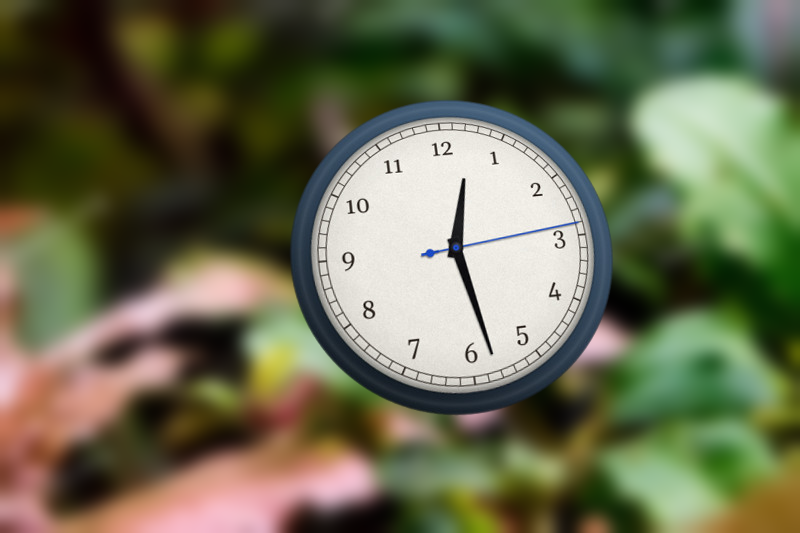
12:28:14
